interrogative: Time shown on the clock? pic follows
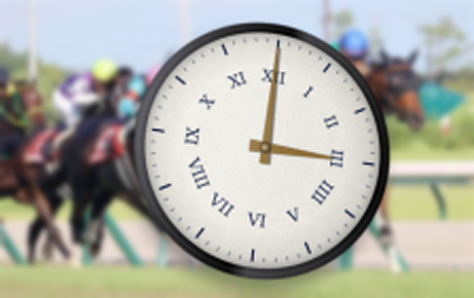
3:00
